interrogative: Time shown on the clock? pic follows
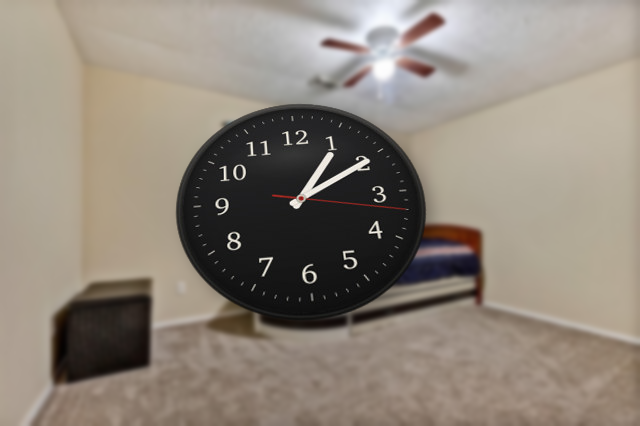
1:10:17
